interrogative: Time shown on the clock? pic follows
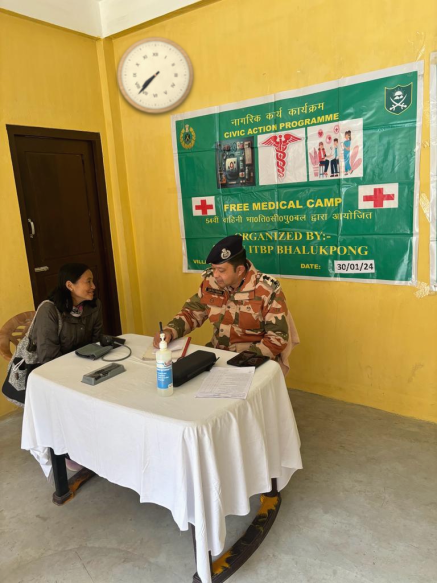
7:37
